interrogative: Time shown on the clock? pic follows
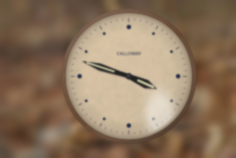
3:48
